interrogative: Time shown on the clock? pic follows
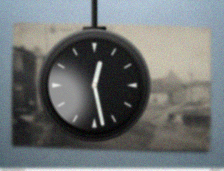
12:28
